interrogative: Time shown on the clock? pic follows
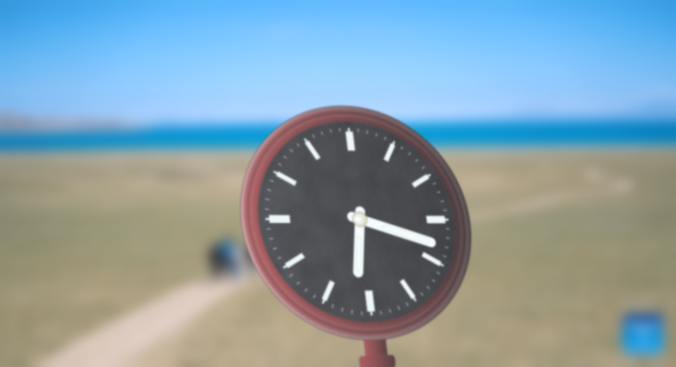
6:18
